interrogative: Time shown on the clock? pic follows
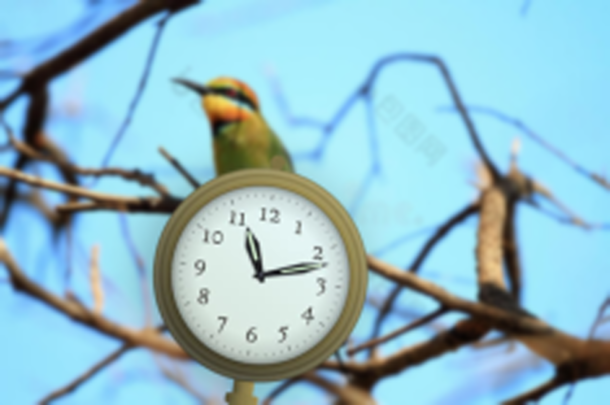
11:12
